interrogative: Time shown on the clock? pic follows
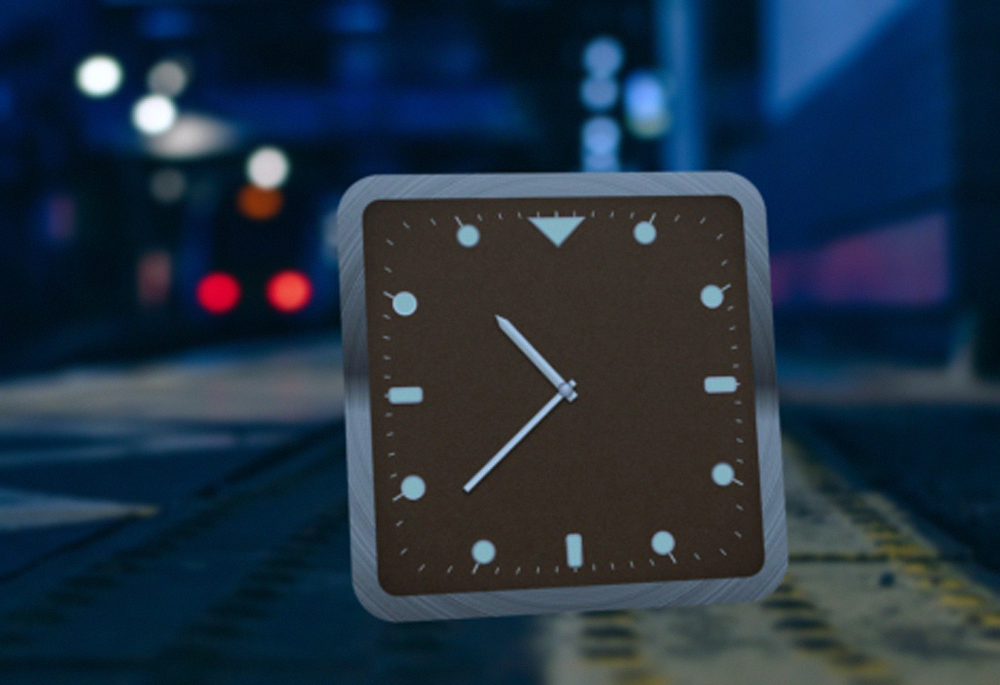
10:38
